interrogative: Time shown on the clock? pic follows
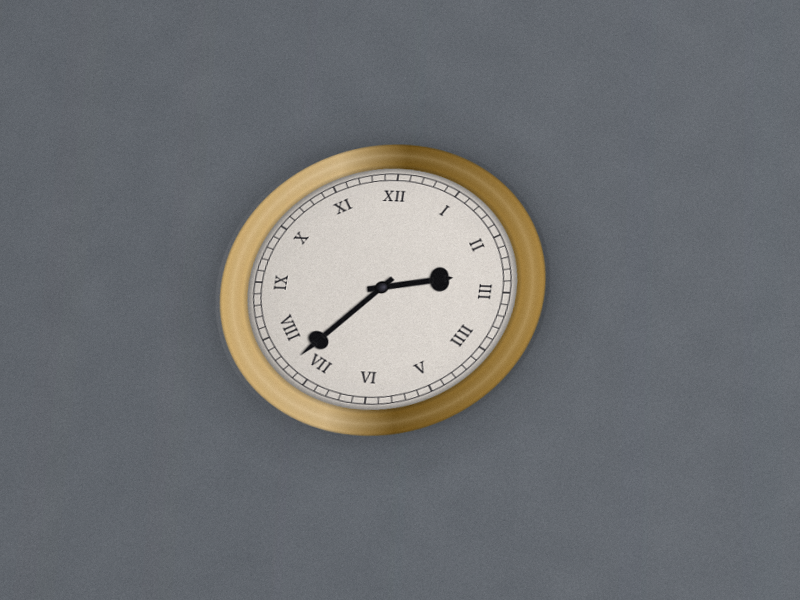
2:37
